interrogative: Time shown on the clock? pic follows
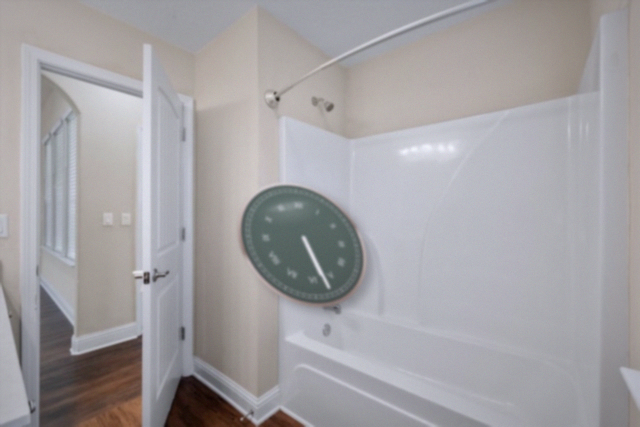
5:27
